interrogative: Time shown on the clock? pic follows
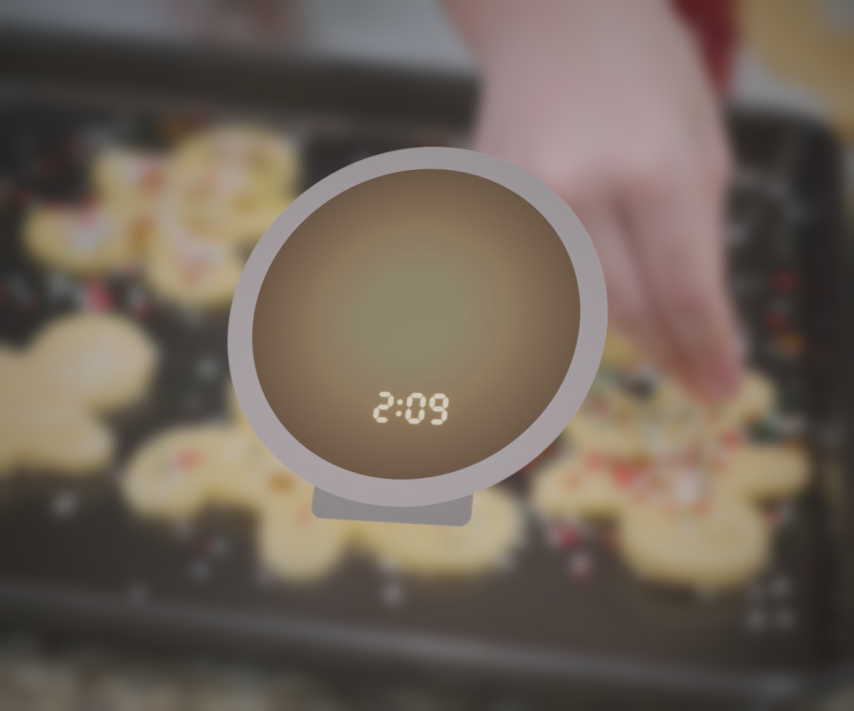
2:09
